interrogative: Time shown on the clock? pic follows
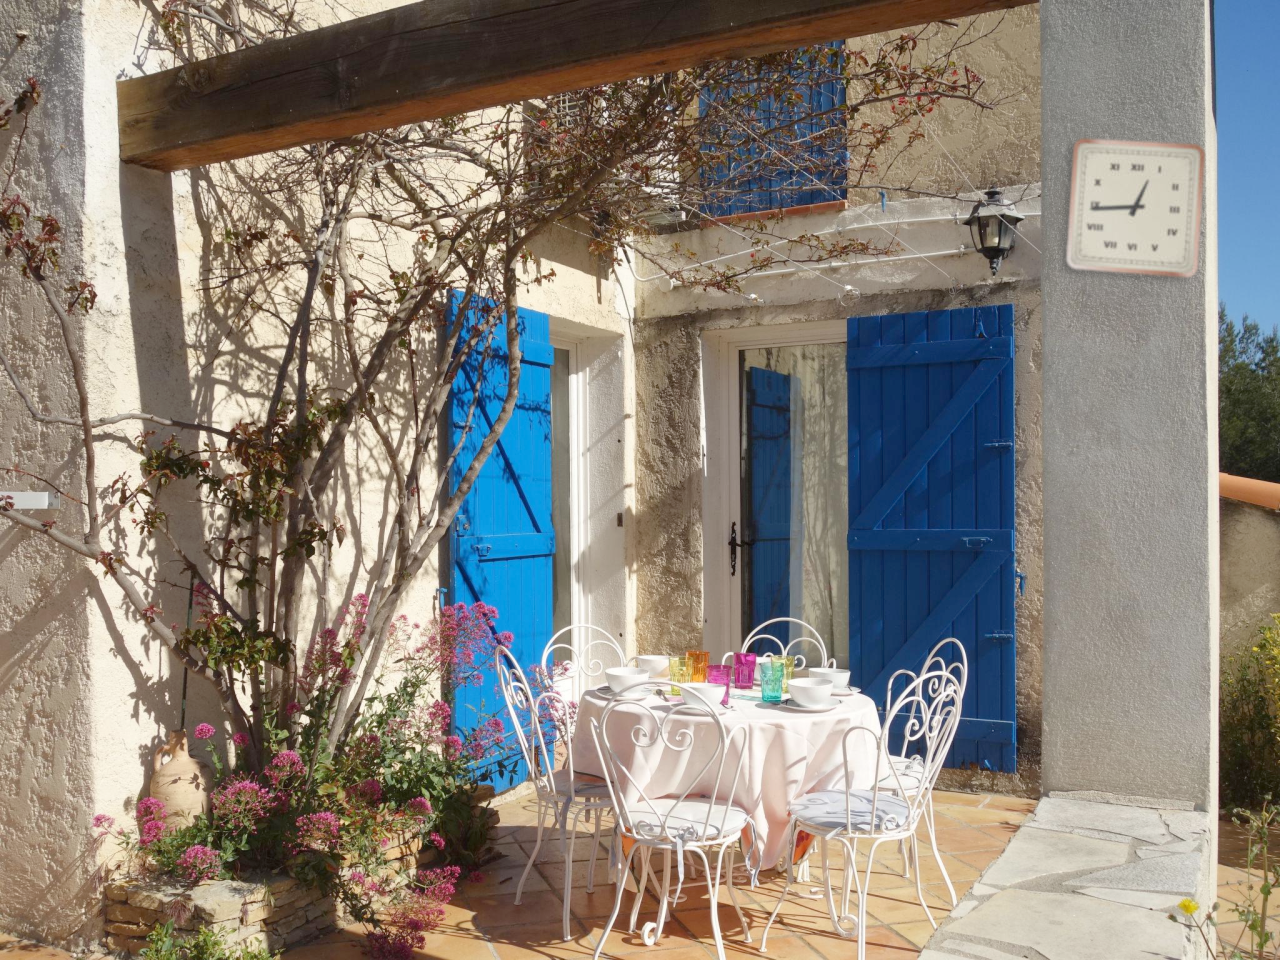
12:44
